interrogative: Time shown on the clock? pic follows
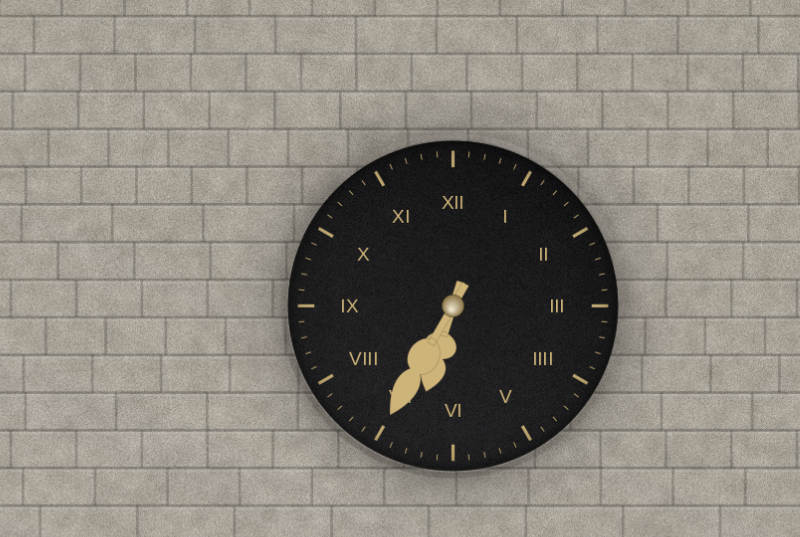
6:35
